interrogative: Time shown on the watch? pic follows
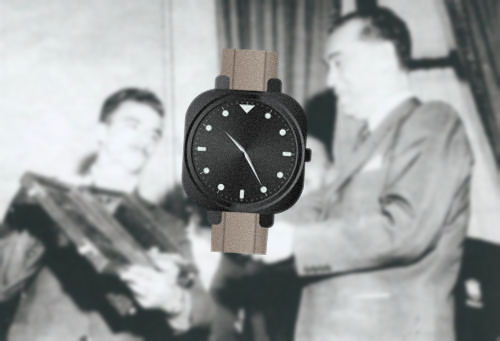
10:25
